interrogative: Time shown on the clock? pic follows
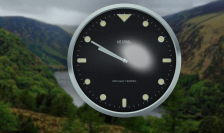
9:50
